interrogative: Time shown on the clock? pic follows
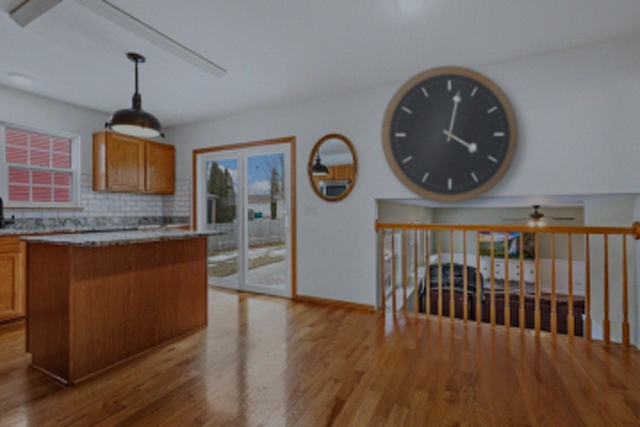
4:02
